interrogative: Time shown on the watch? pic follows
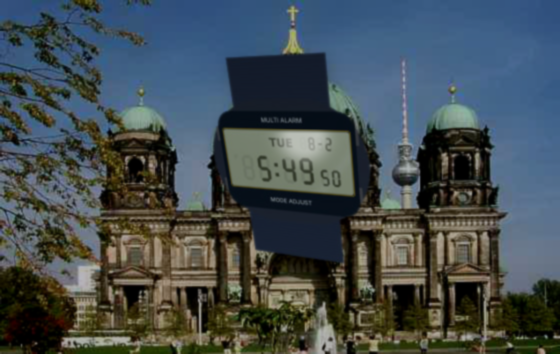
5:49:50
